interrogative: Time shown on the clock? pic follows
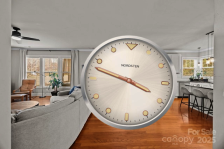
3:48
